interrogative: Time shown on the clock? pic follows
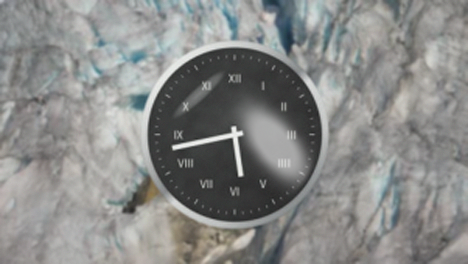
5:43
